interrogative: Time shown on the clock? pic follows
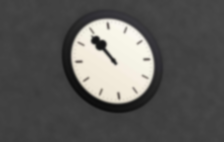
10:54
